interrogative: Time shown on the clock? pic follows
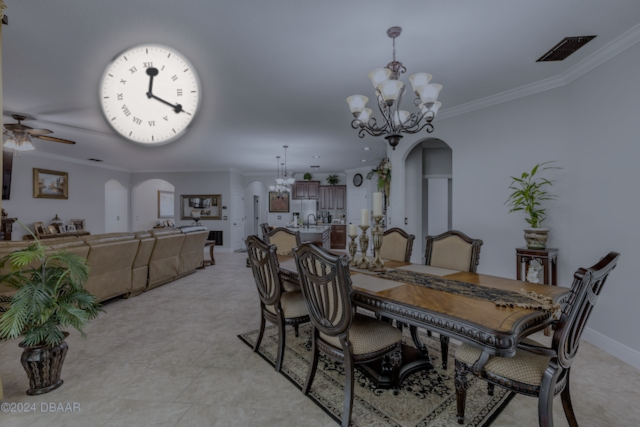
12:20
